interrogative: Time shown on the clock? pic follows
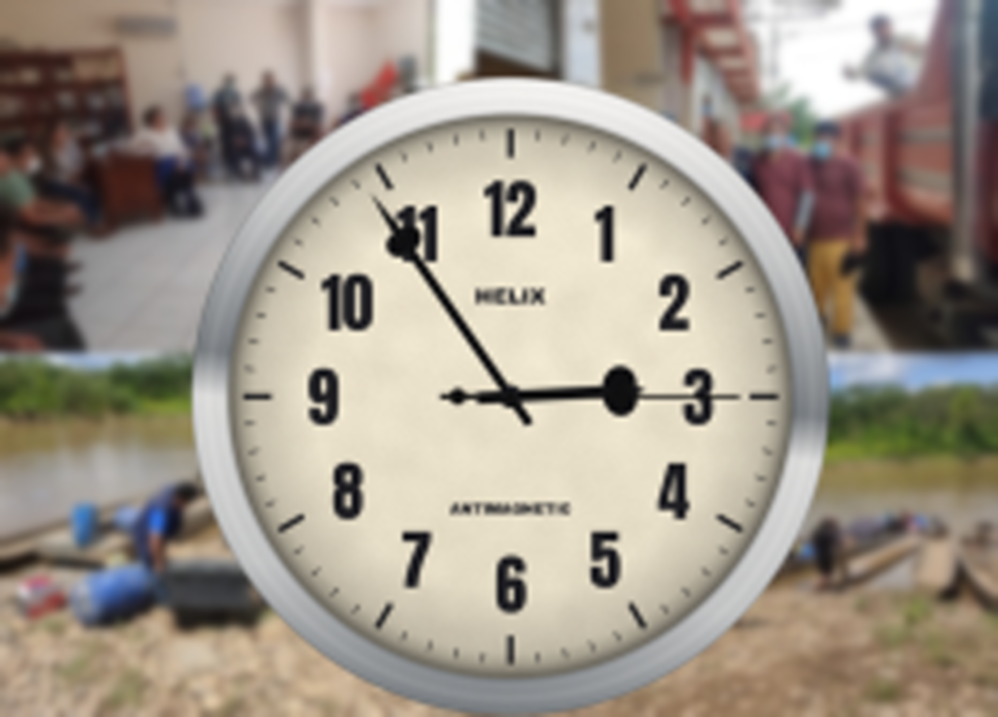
2:54:15
